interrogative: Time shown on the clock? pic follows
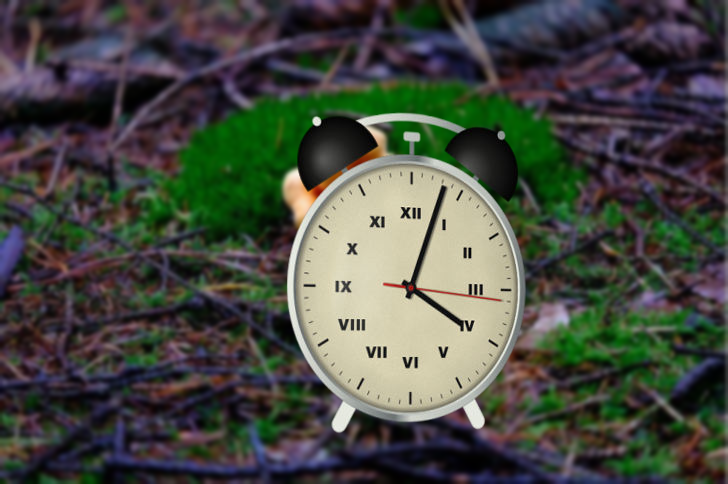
4:03:16
